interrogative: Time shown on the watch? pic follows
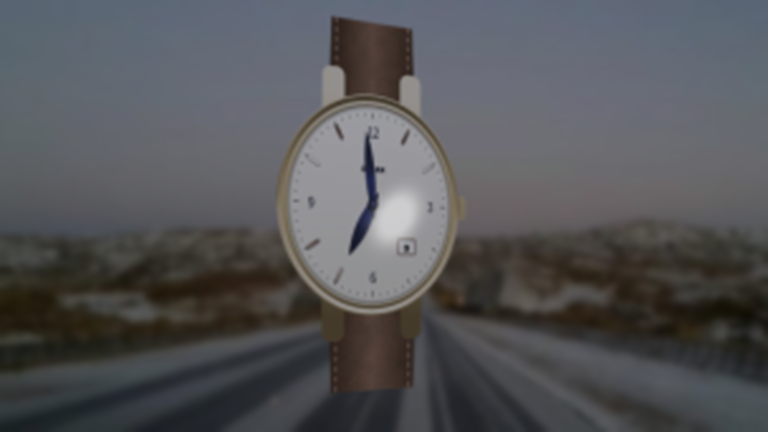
6:59
